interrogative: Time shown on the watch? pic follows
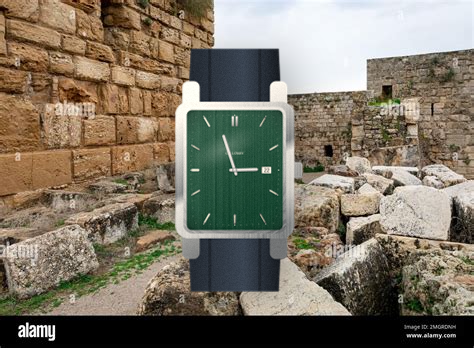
2:57
